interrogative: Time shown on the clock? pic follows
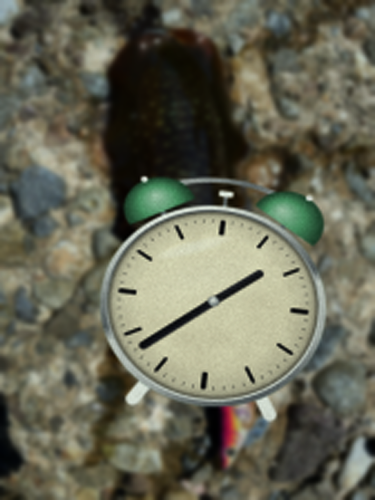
1:38
